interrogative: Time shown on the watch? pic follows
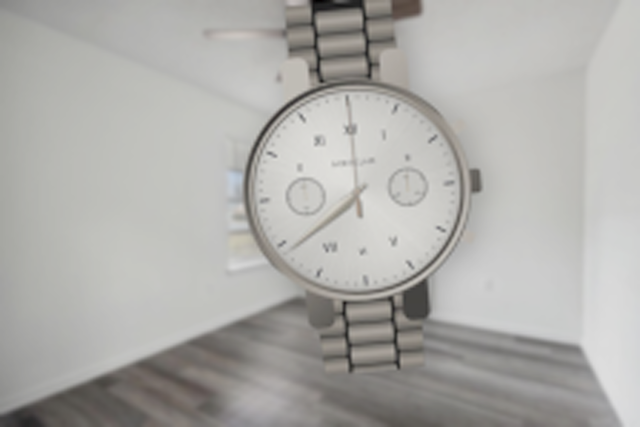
7:39
